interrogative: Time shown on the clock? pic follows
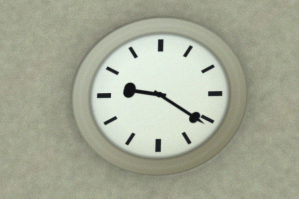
9:21
